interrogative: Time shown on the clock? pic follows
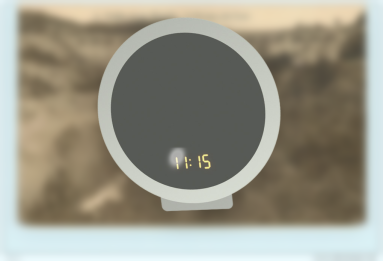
11:15
